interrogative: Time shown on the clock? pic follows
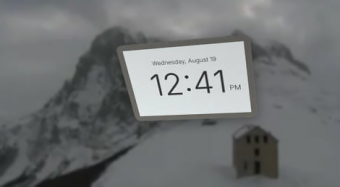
12:41
